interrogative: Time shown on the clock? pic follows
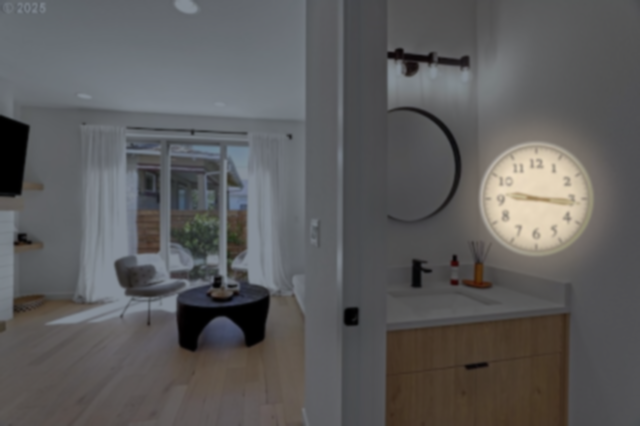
9:16
